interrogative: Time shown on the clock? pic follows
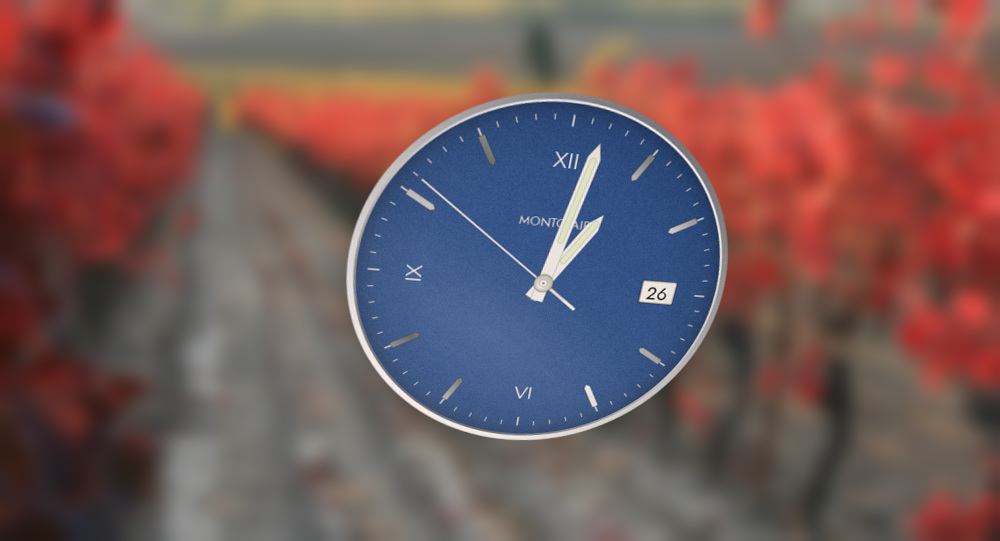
1:01:51
